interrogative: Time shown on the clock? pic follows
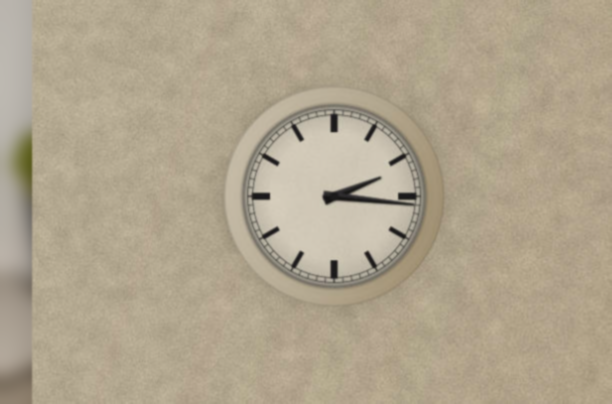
2:16
